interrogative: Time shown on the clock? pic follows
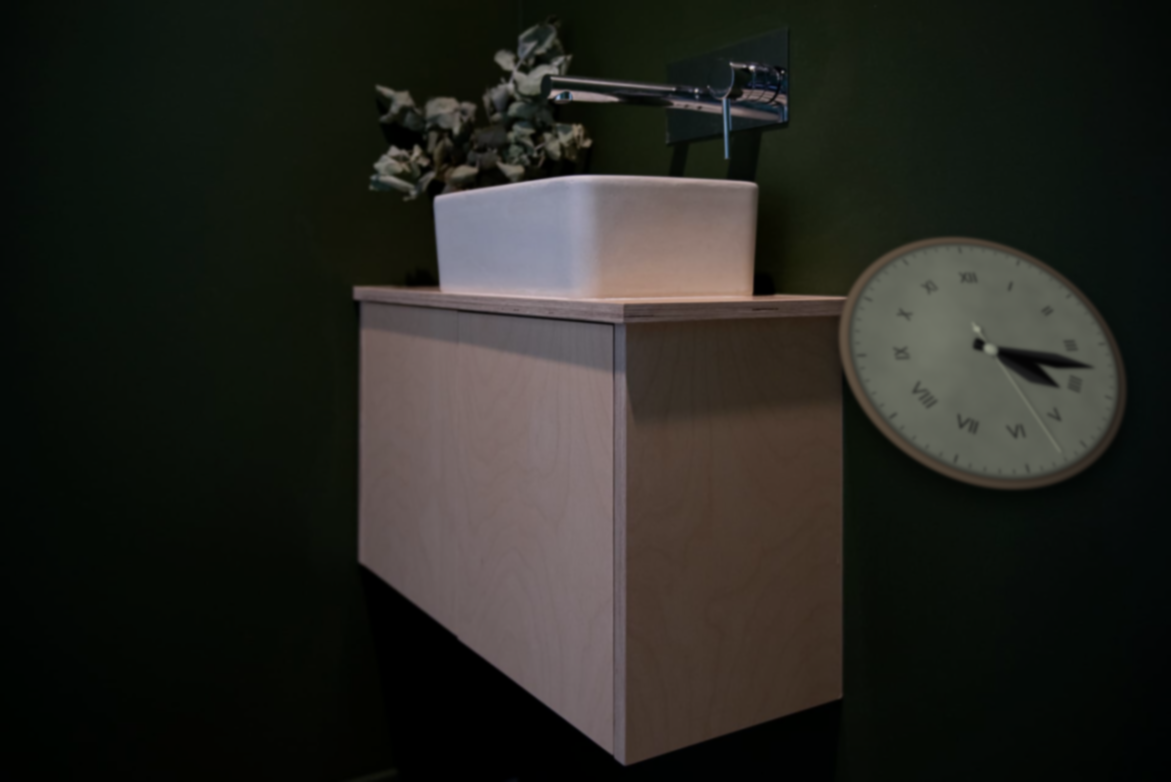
4:17:27
